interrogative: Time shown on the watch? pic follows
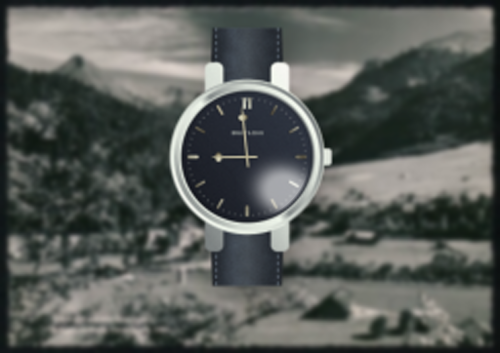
8:59
